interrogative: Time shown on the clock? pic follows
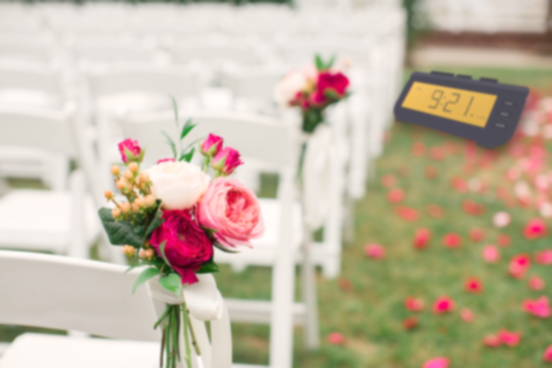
9:21
